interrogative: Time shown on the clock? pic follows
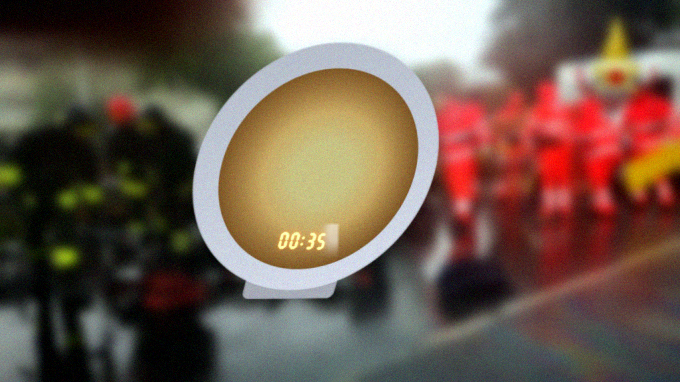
0:35
